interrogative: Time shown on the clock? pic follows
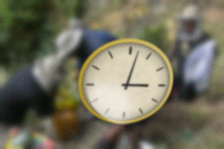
3:02
